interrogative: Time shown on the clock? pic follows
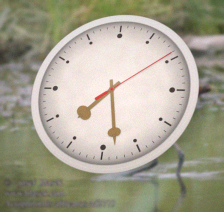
7:28:09
